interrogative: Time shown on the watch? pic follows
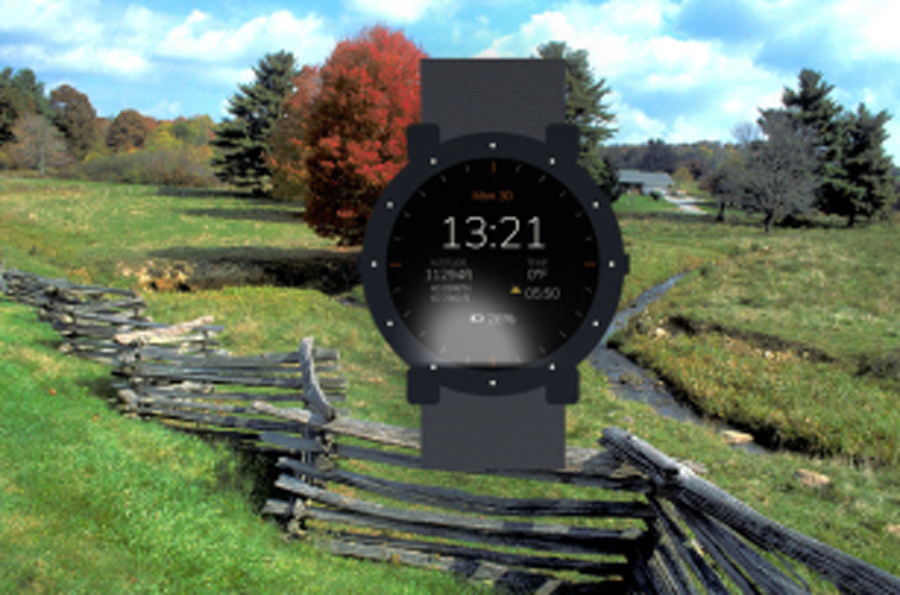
13:21
